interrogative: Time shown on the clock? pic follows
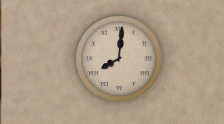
8:01
